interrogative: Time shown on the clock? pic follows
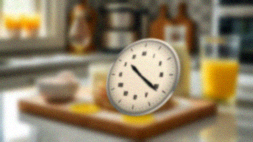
10:21
